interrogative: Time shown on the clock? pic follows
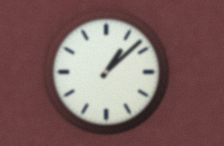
1:08
